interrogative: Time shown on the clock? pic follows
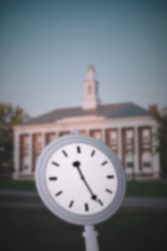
11:26
